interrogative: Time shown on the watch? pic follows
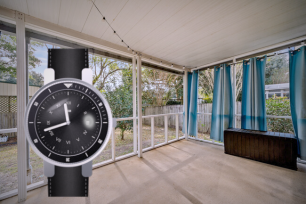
11:42
